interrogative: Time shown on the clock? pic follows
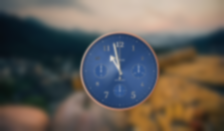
10:58
